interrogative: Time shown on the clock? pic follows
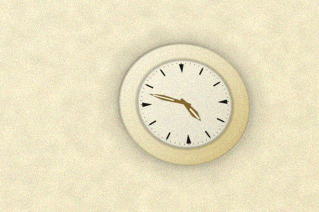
4:48
